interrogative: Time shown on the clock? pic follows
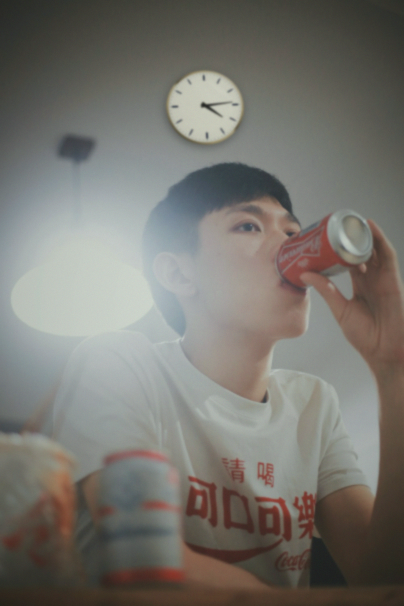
4:14
